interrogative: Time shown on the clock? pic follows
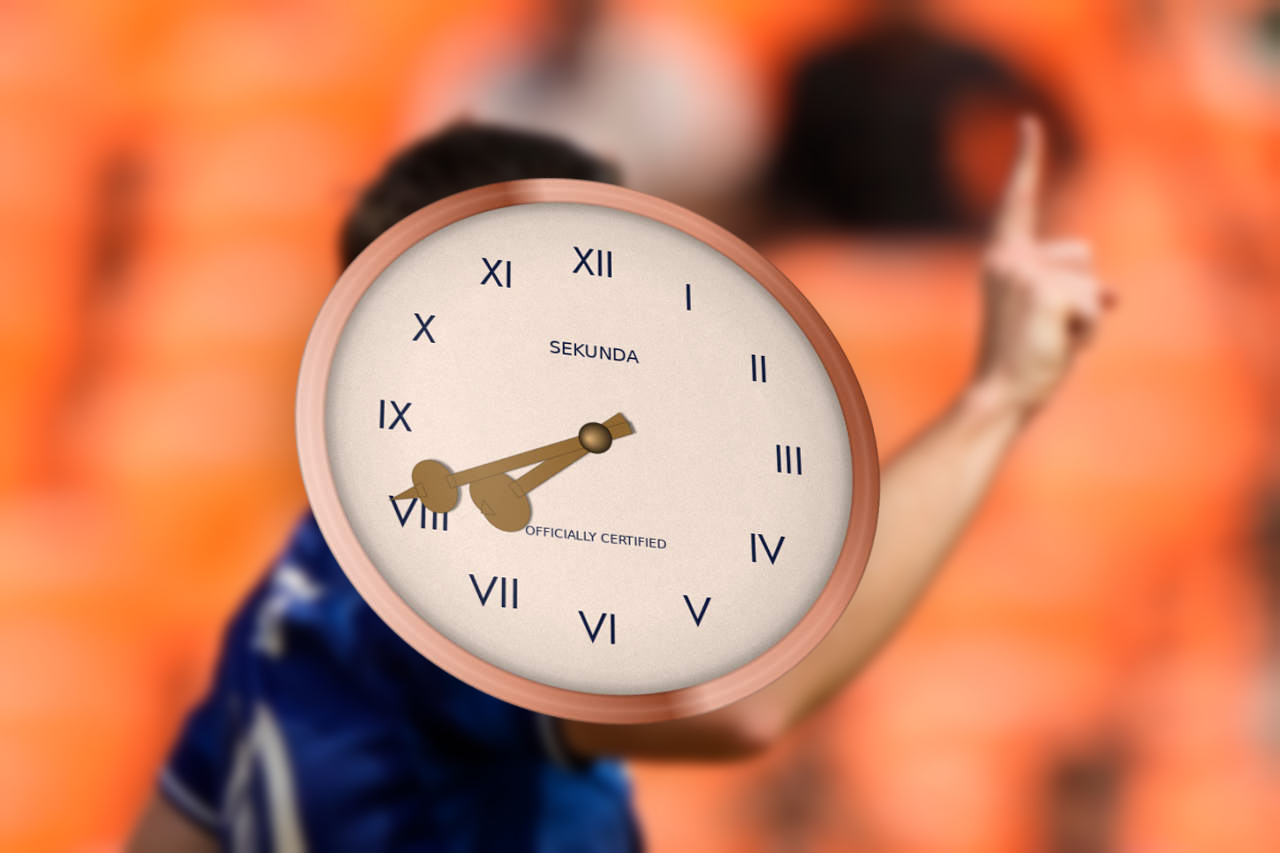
7:41
